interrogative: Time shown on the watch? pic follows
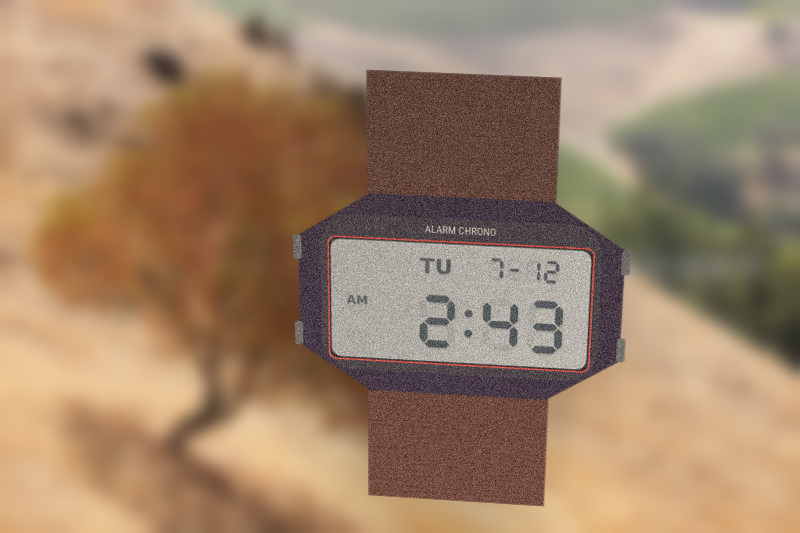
2:43
